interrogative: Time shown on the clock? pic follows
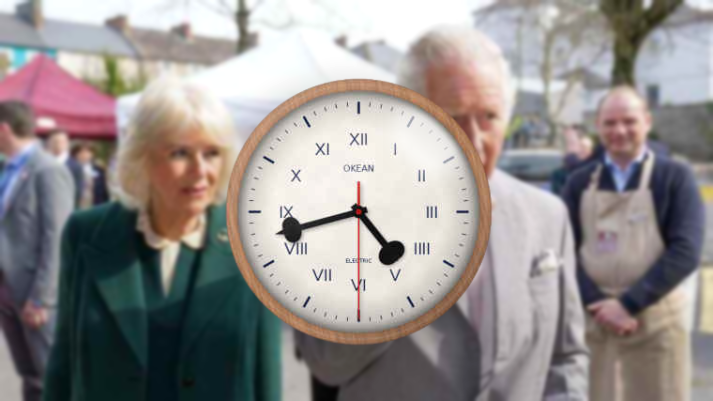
4:42:30
